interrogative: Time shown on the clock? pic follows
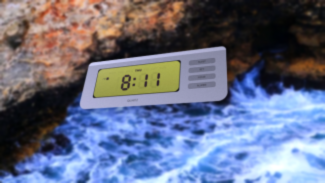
8:11
